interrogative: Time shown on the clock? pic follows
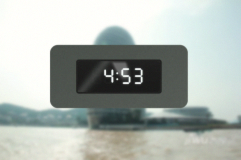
4:53
